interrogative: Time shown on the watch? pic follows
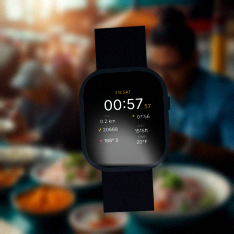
0:57
